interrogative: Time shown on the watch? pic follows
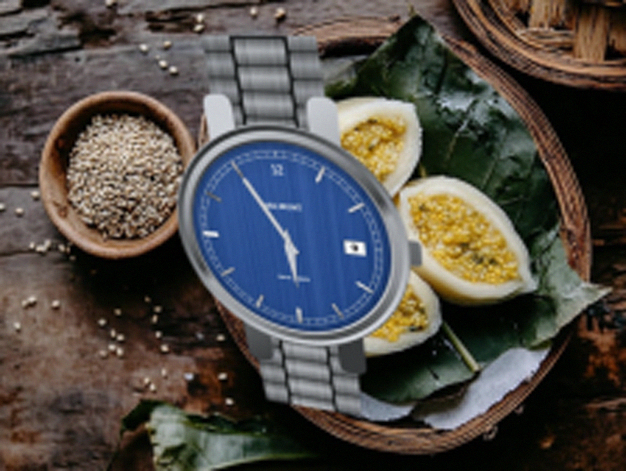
5:55
